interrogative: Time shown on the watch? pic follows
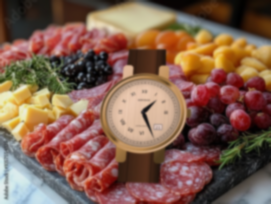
1:26
